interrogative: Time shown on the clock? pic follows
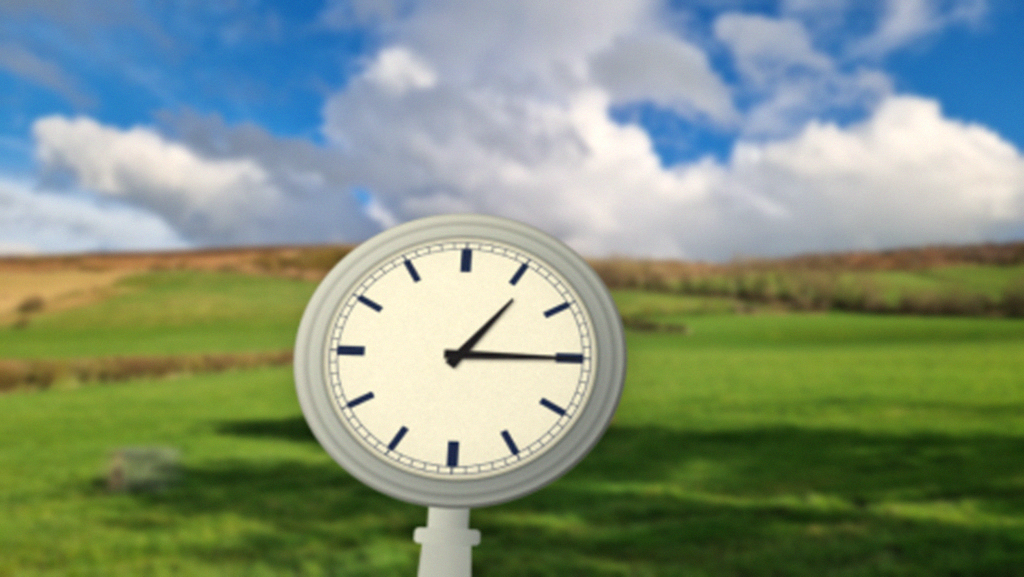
1:15
